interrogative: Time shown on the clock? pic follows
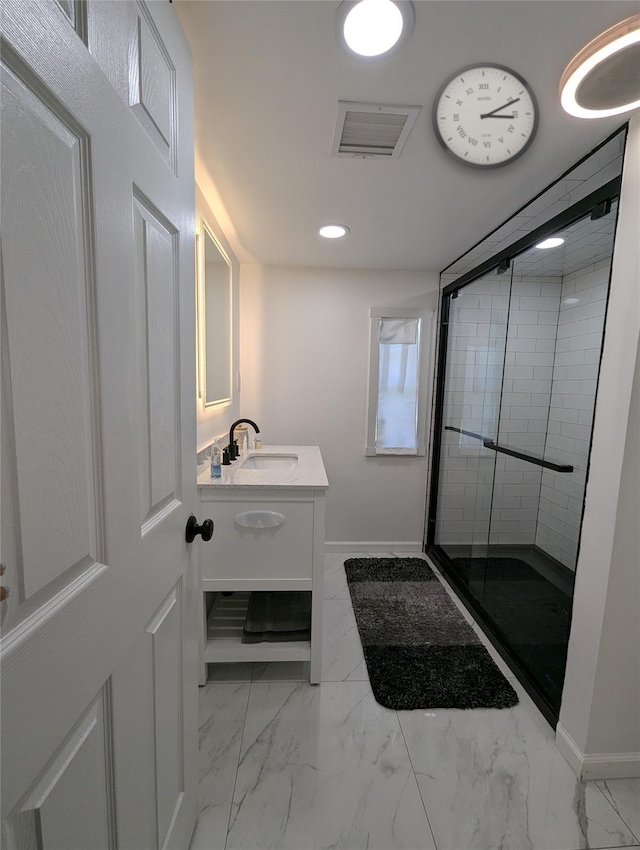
3:11
